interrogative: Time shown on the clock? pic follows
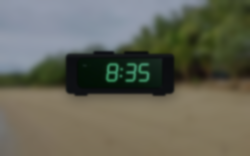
8:35
